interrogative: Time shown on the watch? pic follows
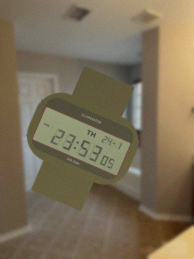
23:53:05
